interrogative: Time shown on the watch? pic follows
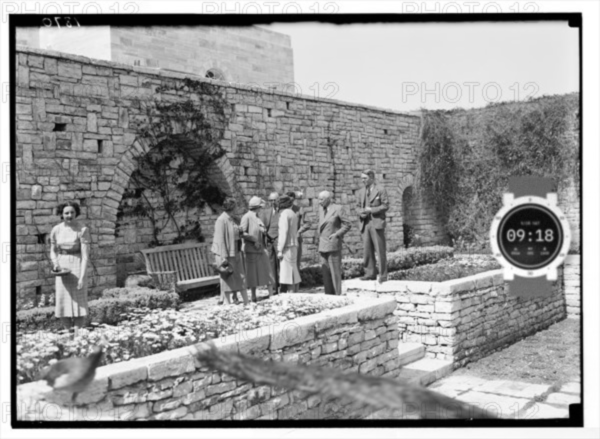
9:18
